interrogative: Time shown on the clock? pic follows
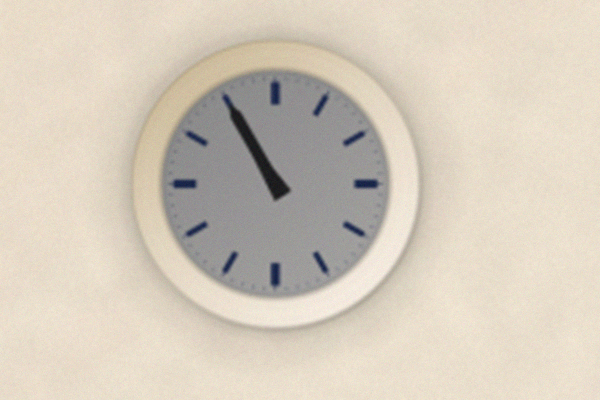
10:55
